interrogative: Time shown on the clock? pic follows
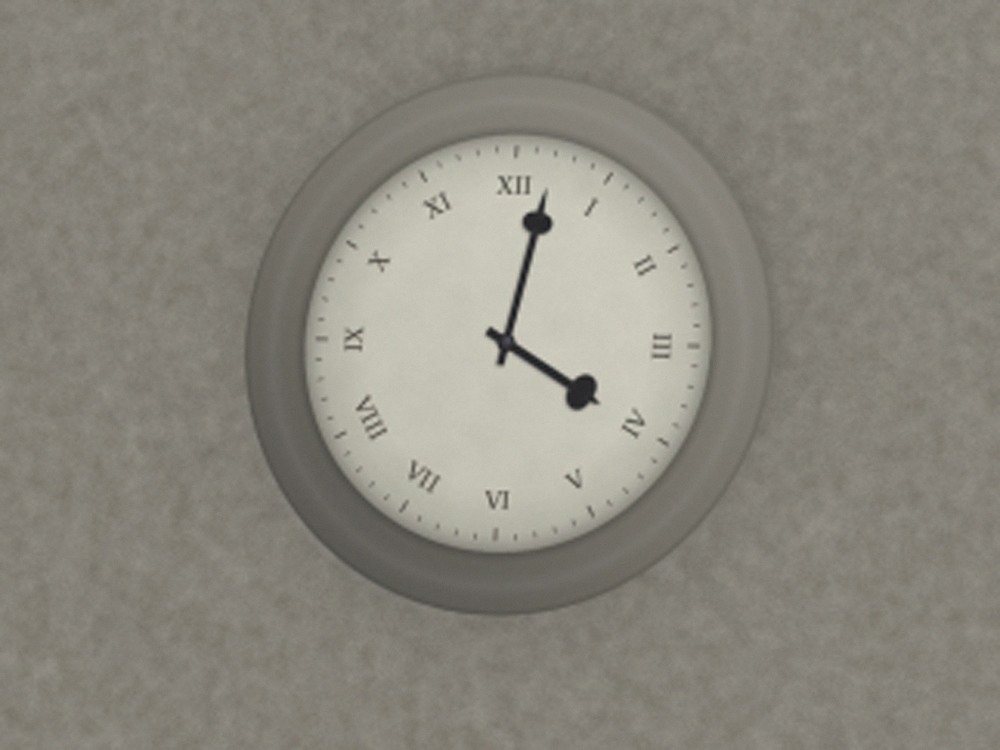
4:02
